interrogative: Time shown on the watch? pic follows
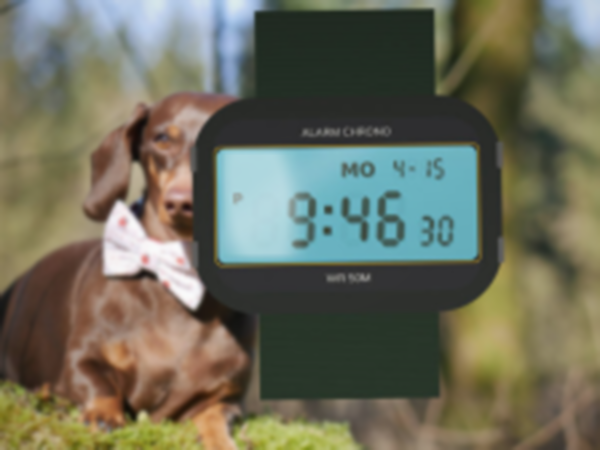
9:46:30
